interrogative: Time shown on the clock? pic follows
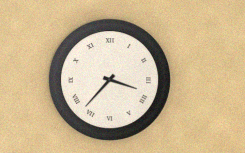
3:37
